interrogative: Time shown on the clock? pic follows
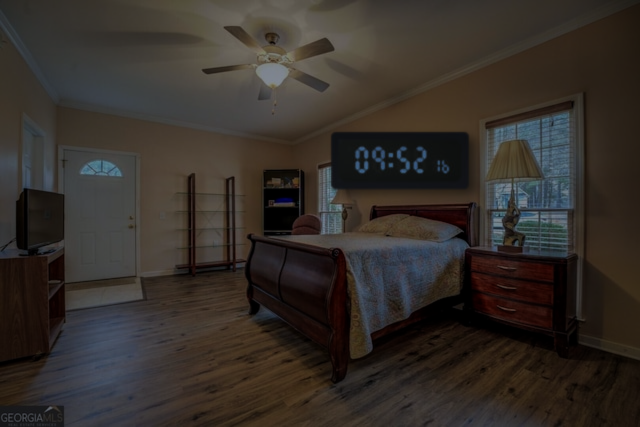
9:52:16
